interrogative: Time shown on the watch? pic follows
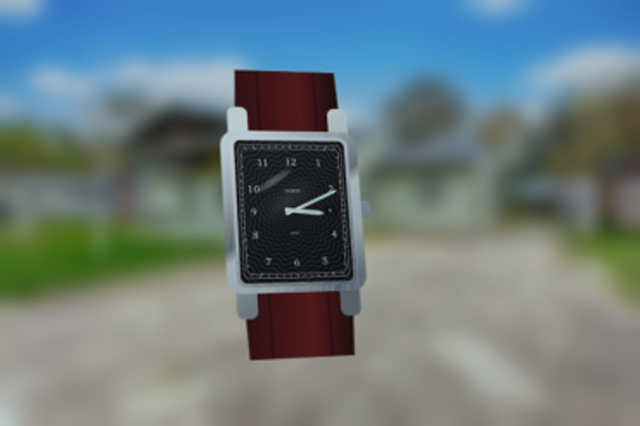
3:11
